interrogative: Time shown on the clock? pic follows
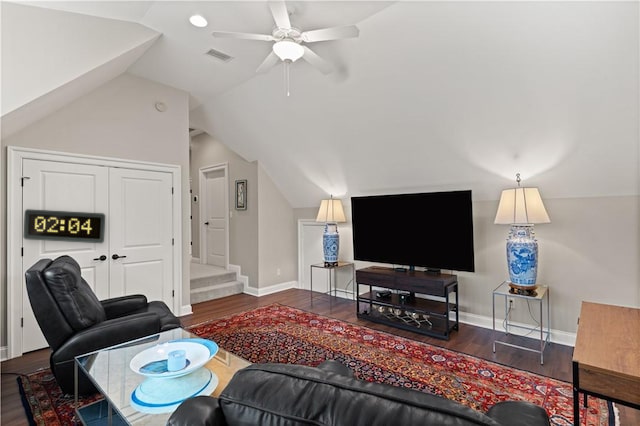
2:04
